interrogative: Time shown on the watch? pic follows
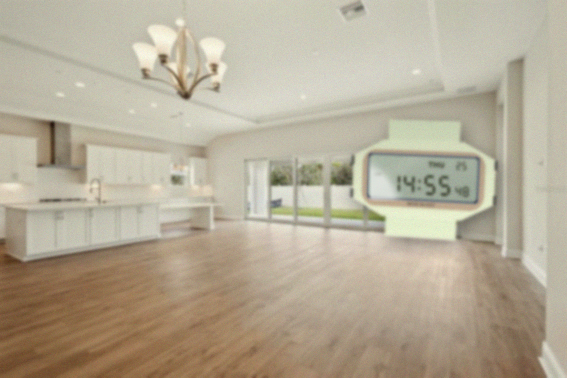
14:55
